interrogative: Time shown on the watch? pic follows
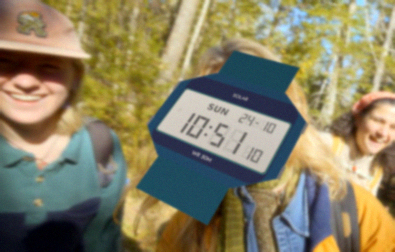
10:51:10
